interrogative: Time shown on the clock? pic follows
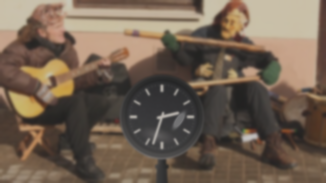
2:33
